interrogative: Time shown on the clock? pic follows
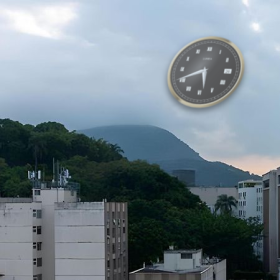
5:41
